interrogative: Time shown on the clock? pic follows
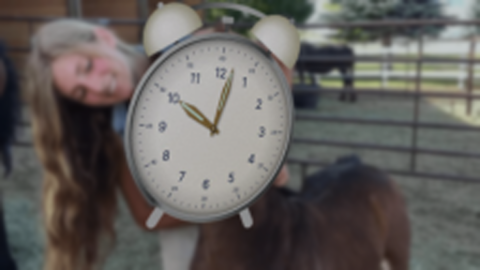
10:02
